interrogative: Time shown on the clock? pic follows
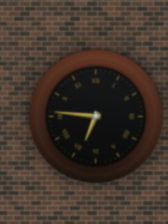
6:46
